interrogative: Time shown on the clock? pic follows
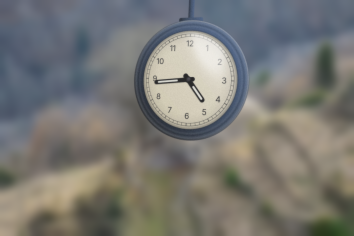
4:44
